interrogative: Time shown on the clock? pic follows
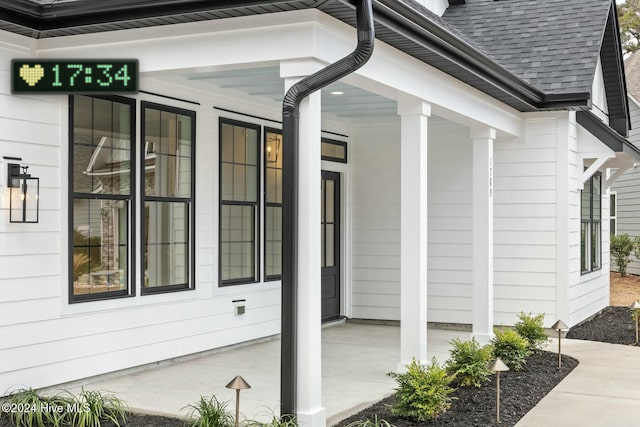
17:34
